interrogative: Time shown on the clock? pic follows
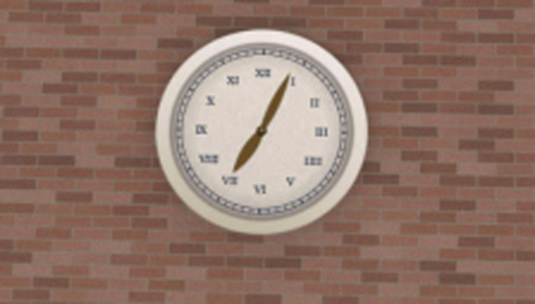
7:04
